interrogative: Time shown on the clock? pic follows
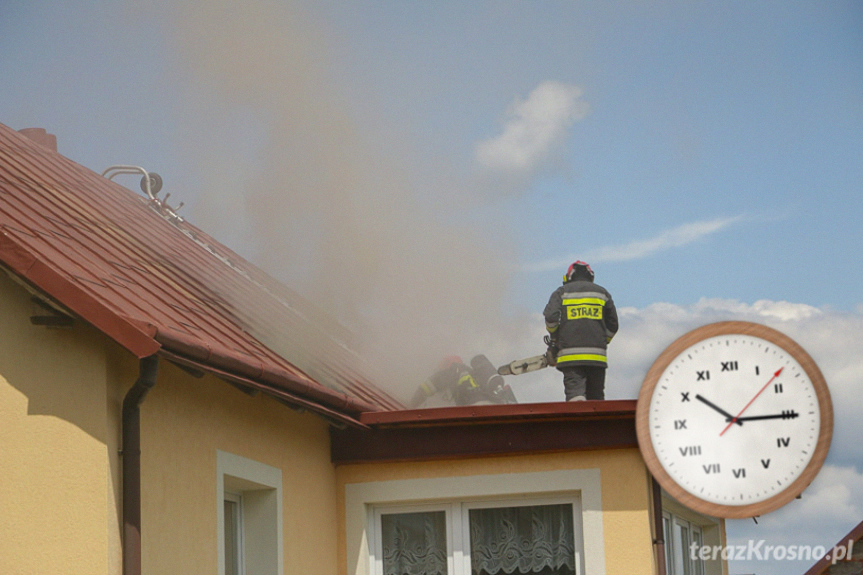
10:15:08
